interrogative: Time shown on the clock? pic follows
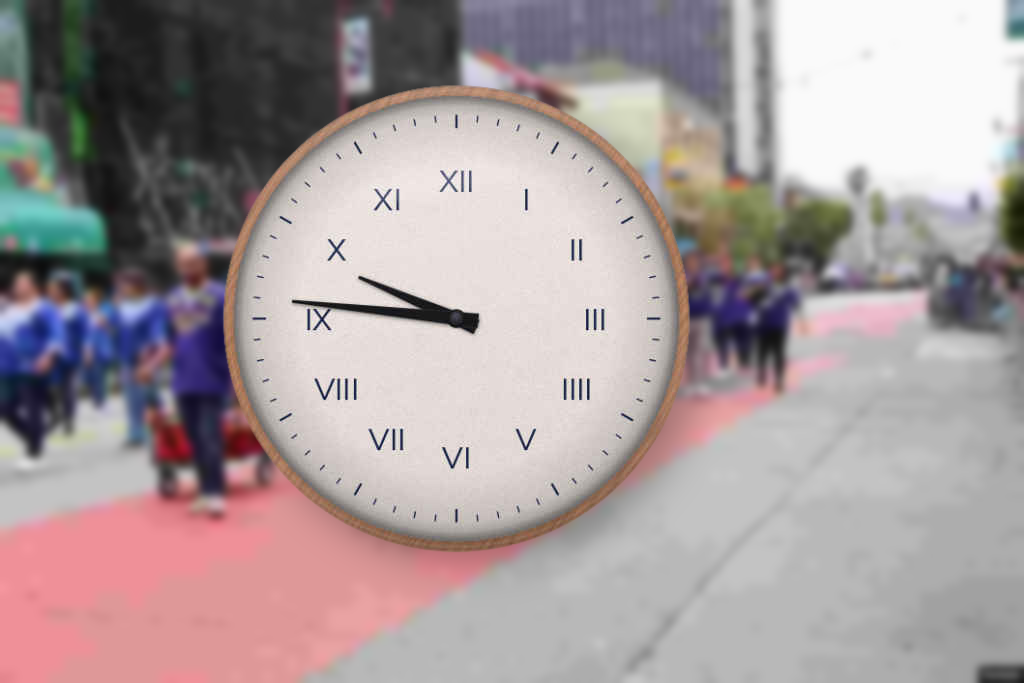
9:46
